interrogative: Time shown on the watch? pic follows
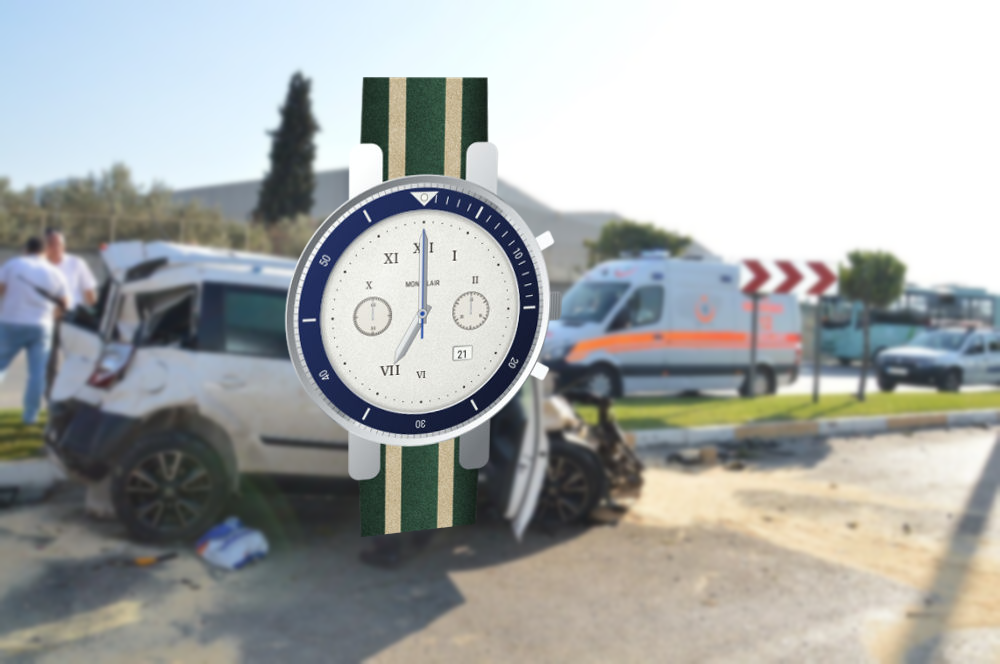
7:00
